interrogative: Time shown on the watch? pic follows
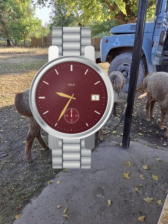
9:35
